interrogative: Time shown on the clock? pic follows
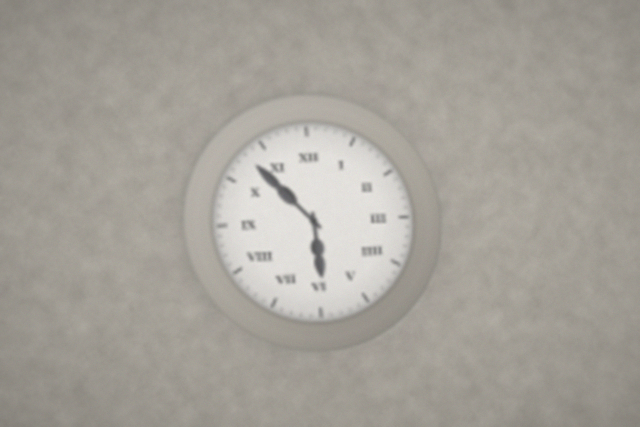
5:53
